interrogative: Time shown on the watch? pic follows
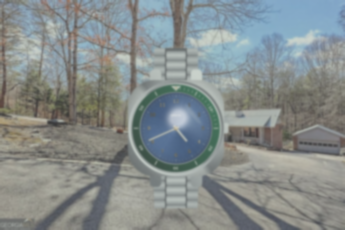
4:41
